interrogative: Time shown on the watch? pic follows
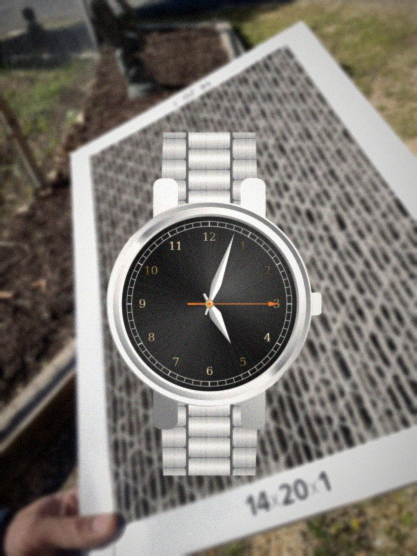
5:03:15
